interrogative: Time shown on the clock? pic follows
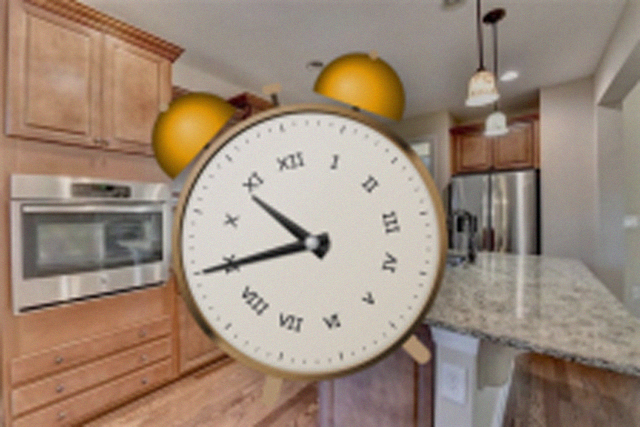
10:45
